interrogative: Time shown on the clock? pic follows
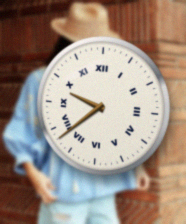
9:38
